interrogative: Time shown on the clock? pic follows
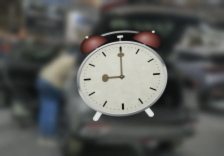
9:00
